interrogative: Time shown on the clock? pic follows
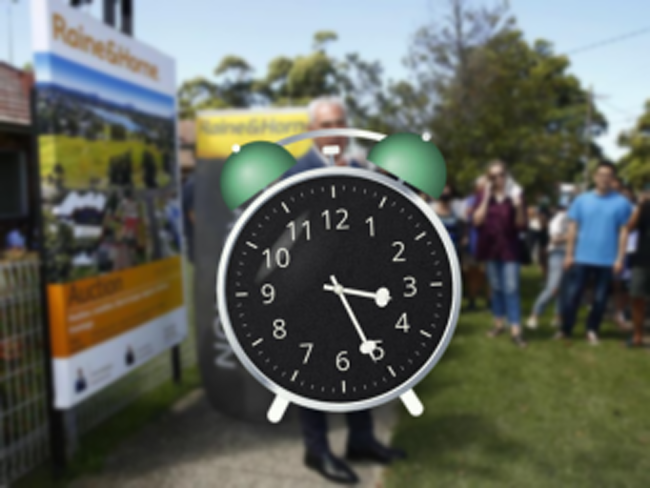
3:26
